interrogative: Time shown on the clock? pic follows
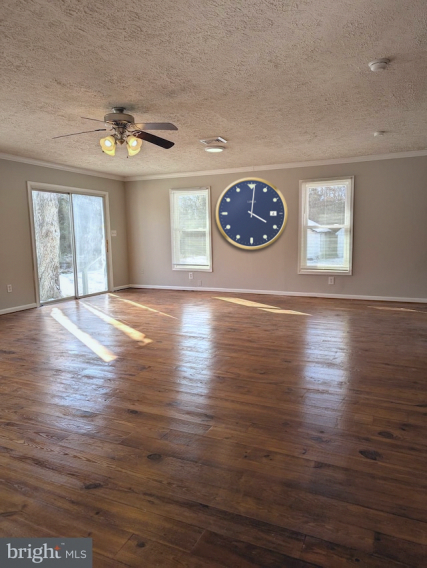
4:01
